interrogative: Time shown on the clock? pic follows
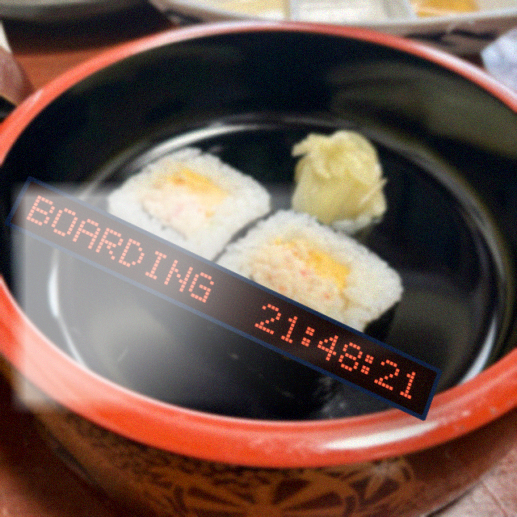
21:48:21
